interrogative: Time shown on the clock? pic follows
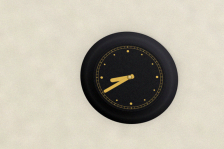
8:40
